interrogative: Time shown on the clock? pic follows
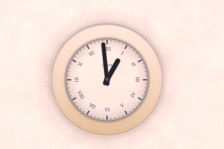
12:59
